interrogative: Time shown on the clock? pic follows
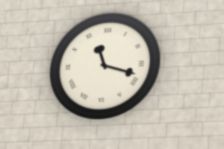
11:18
